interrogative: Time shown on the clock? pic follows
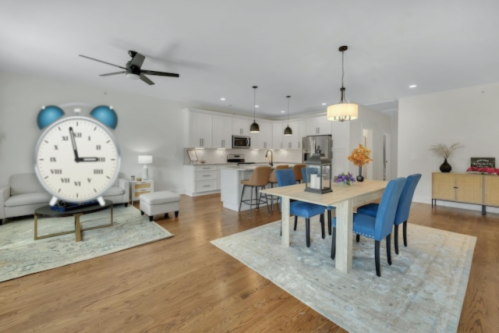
2:58
